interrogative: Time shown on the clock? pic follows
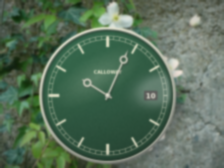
10:04
